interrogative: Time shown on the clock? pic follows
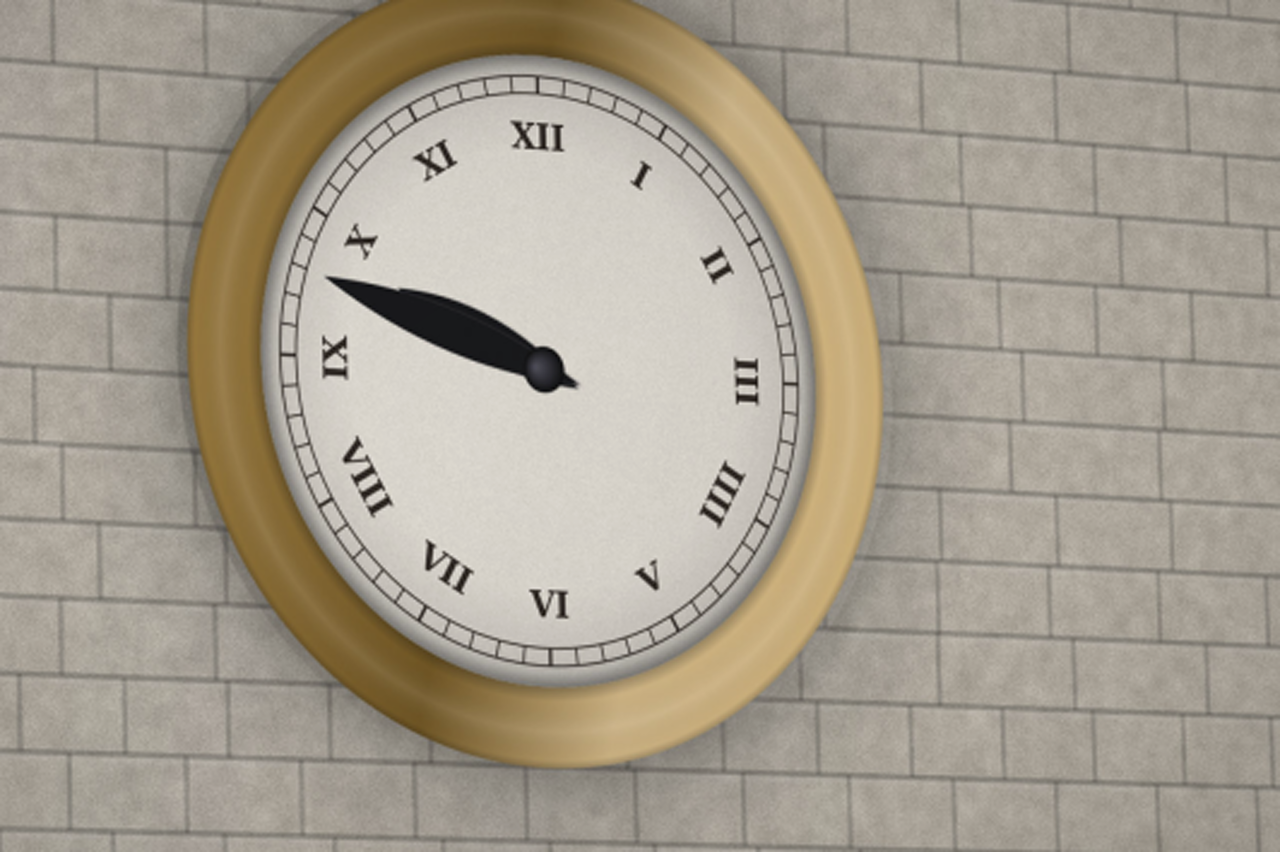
9:48
